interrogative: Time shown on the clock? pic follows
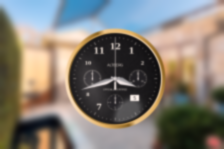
3:42
